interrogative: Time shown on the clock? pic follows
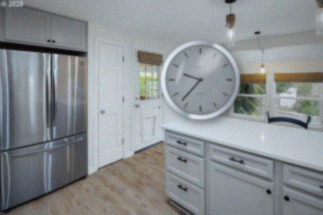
9:37
